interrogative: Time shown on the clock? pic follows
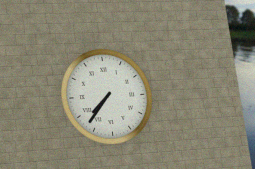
7:37
